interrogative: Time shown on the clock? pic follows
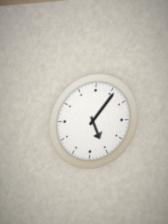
5:06
